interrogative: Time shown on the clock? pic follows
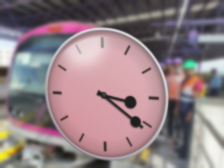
3:21
